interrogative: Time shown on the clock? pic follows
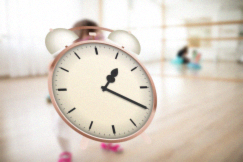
1:20
